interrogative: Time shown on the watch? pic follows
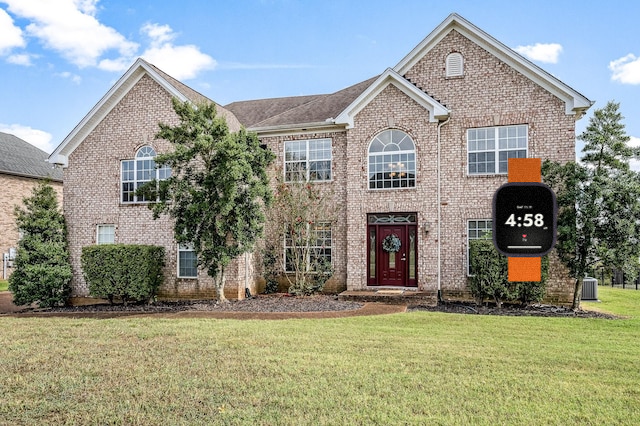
4:58
